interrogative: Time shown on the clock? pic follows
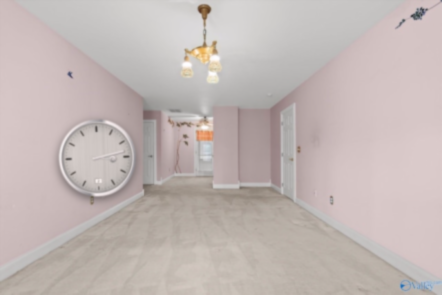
3:13
